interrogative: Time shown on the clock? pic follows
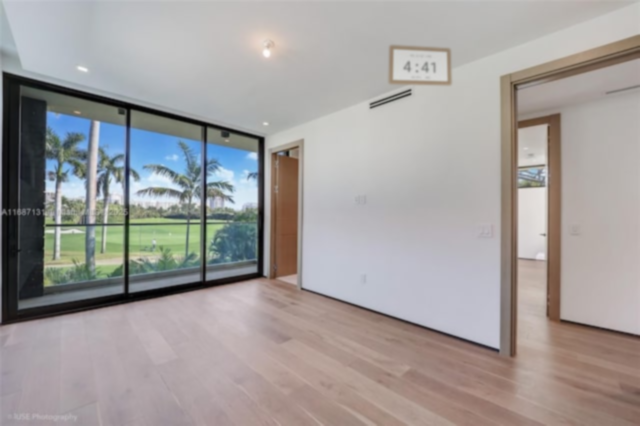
4:41
